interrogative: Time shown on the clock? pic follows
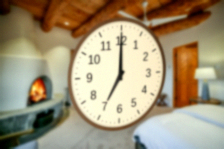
7:00
